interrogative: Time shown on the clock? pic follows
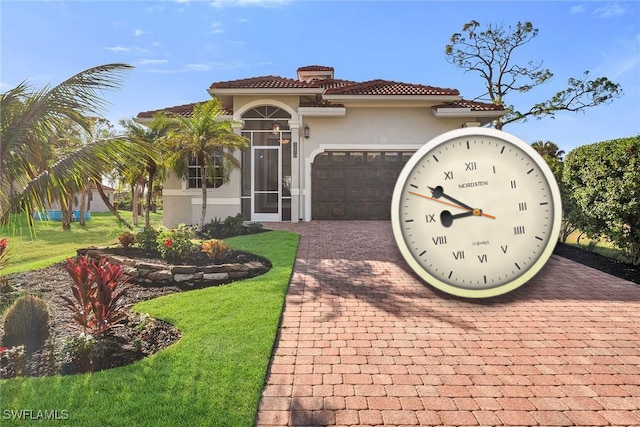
8:50:49
